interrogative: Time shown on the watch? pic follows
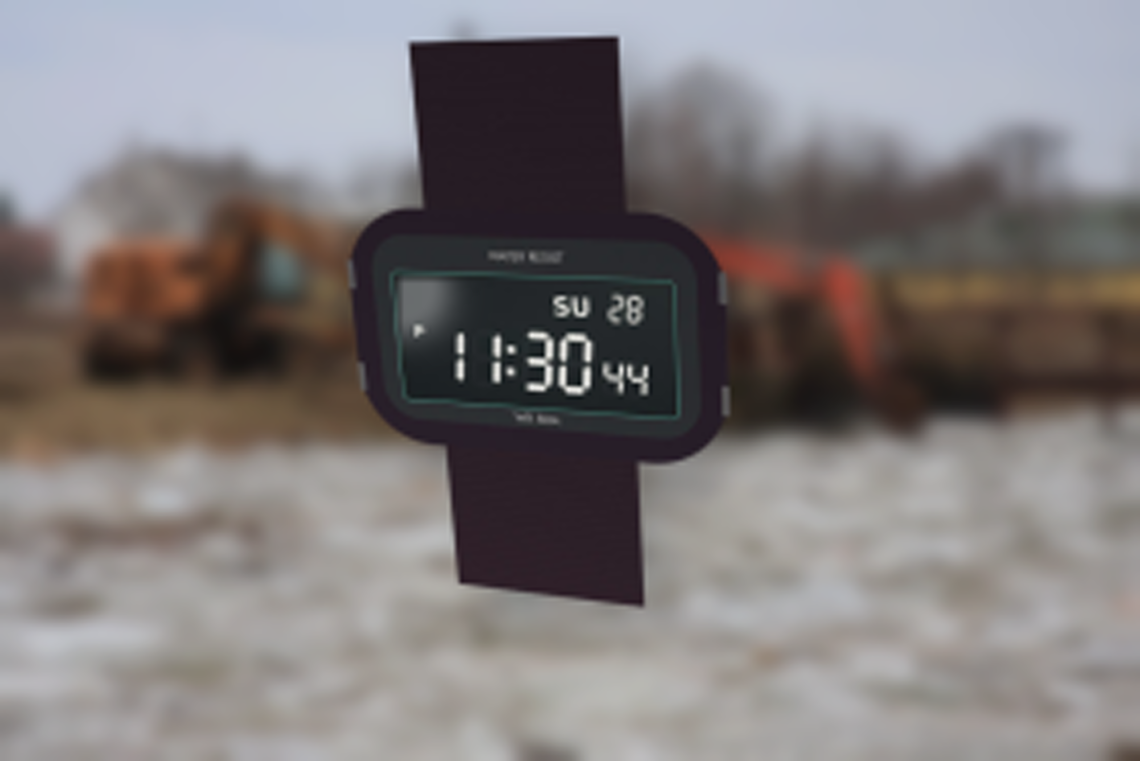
11:30:44
